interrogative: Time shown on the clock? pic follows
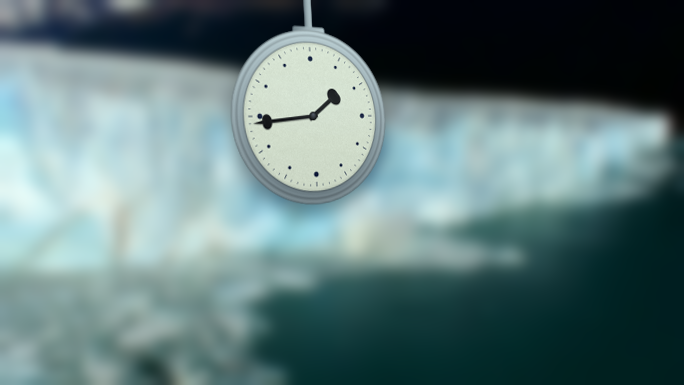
1:44
